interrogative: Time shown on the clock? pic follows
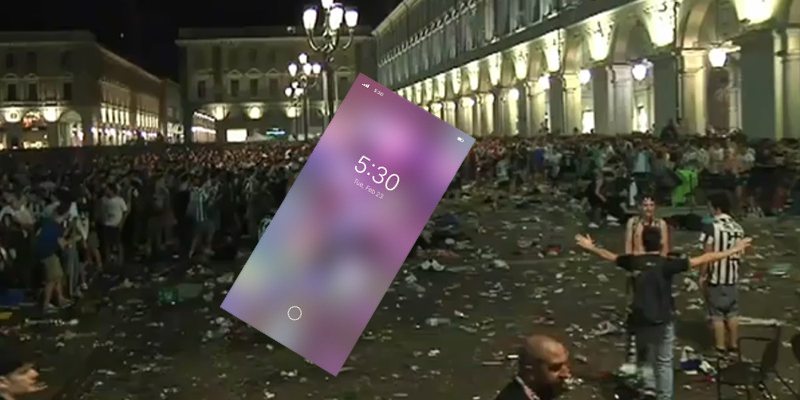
5:30
